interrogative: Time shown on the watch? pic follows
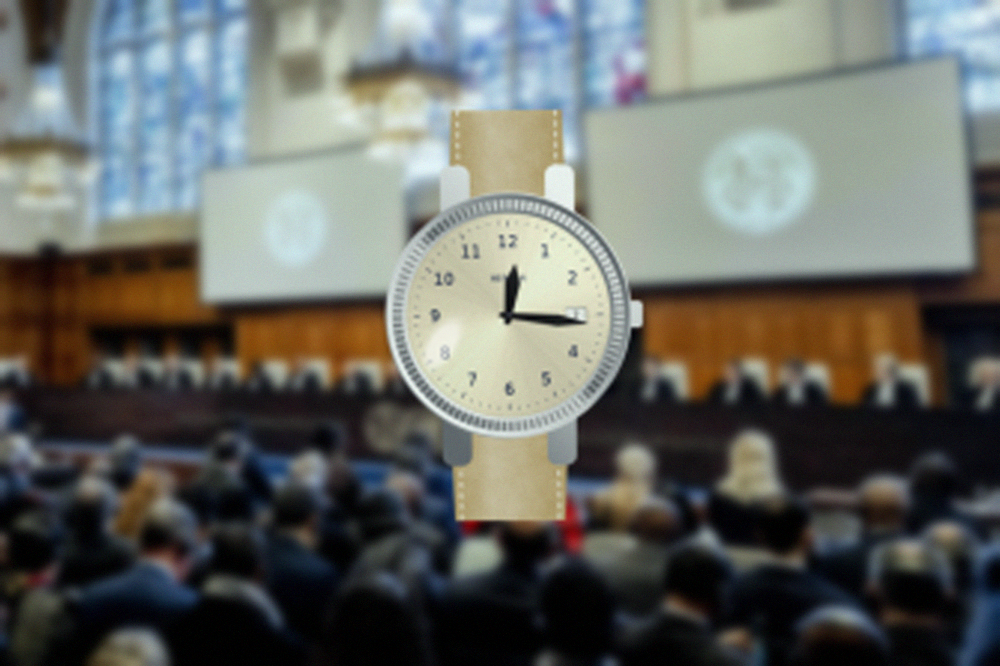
12:16
